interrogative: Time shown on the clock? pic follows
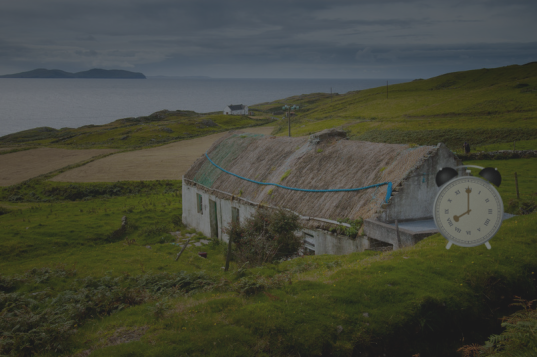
8:00
